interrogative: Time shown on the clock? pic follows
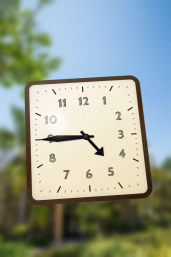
4:45
